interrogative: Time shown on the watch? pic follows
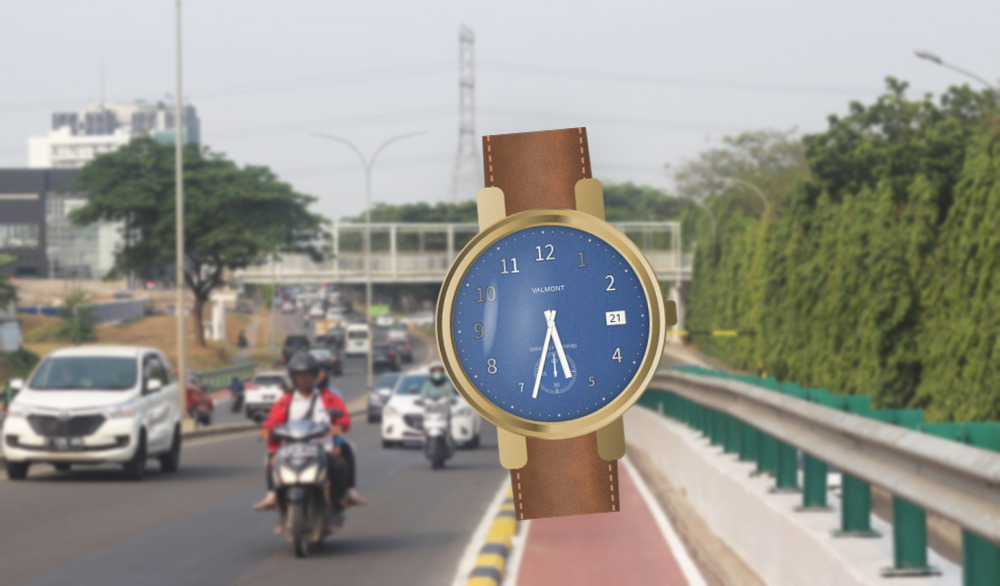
5:33
